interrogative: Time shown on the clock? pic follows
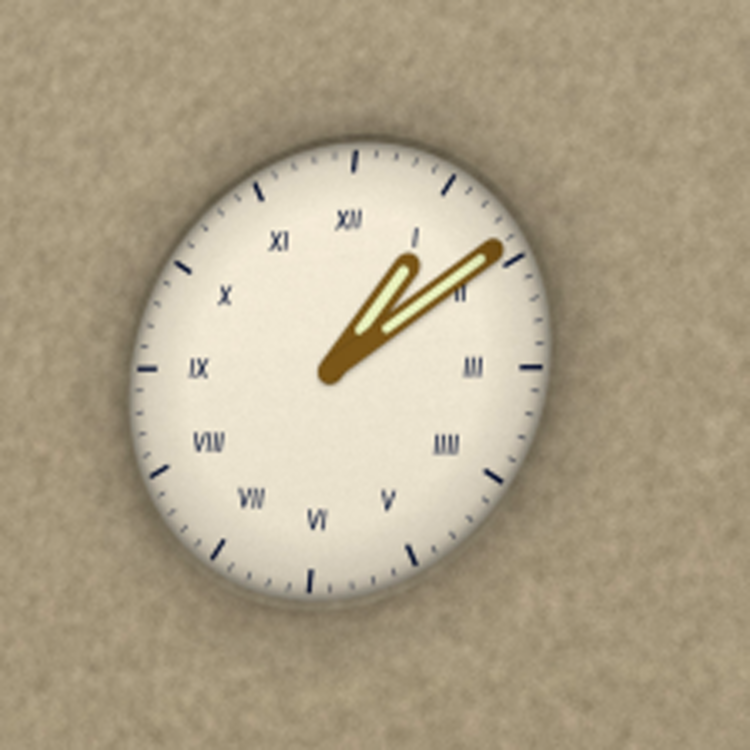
1:09
